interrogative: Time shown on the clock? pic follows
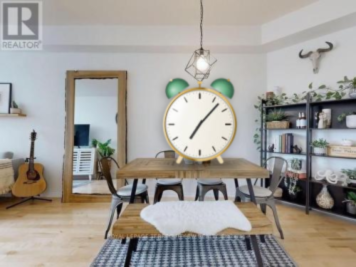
7:07
